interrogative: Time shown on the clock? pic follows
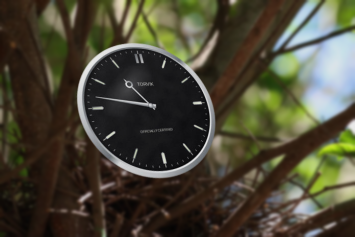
10:47
